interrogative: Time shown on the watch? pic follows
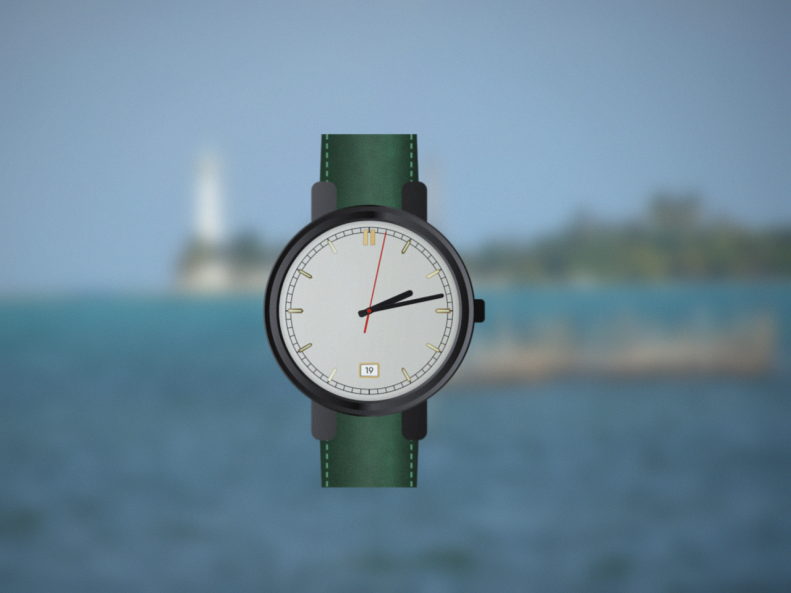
2:13:02
